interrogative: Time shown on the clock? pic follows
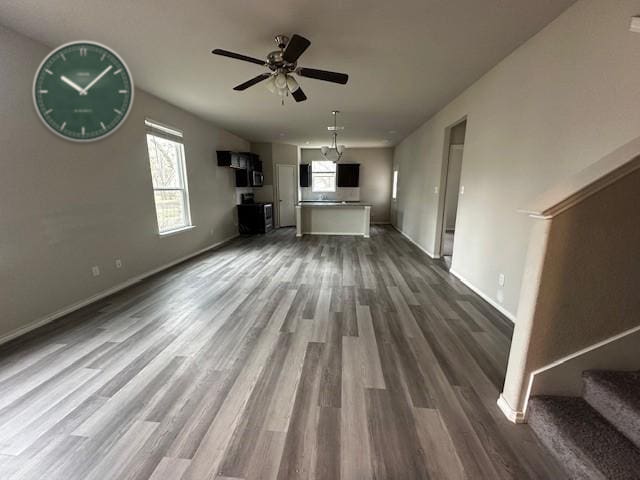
10:08
